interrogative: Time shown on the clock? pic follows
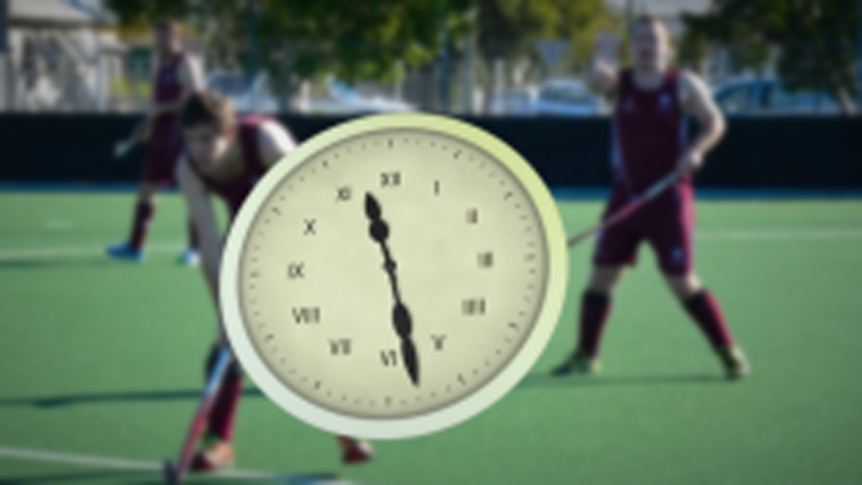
11:28
